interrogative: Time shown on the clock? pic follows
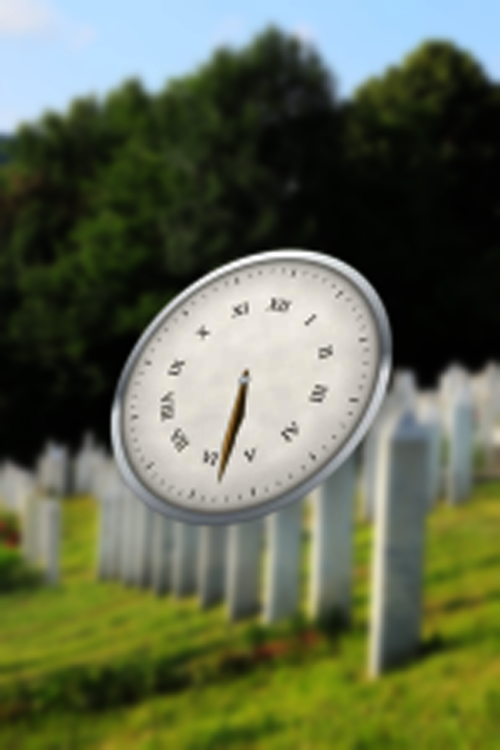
5:28
